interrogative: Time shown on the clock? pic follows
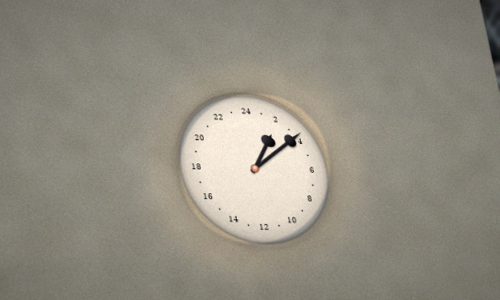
2:09
